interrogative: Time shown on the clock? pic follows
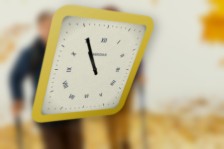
10:55
